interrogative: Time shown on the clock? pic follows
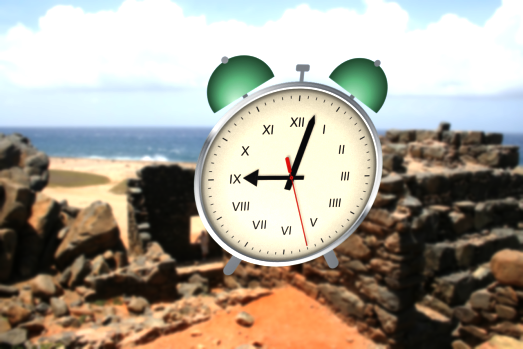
9:02:27
